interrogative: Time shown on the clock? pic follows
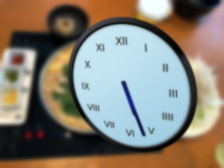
5:27
